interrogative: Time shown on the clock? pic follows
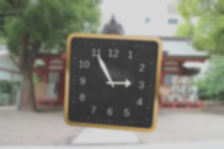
2:55
